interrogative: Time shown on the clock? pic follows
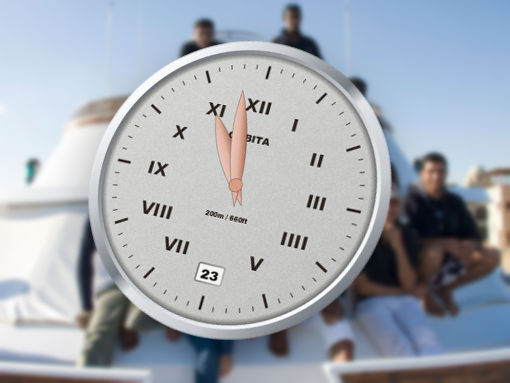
10:58
